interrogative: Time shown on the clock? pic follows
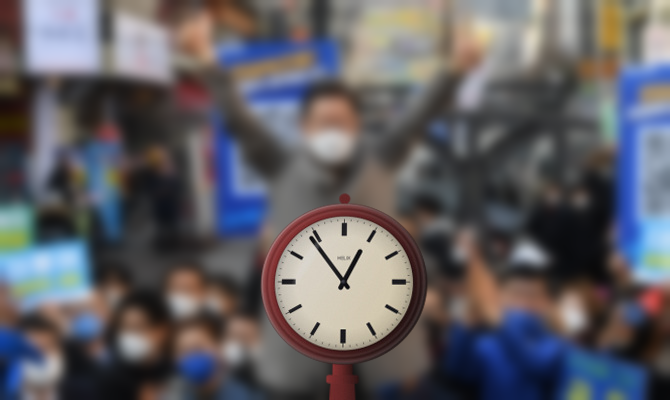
12:54
